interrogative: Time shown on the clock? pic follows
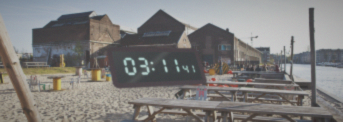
3:11:41
